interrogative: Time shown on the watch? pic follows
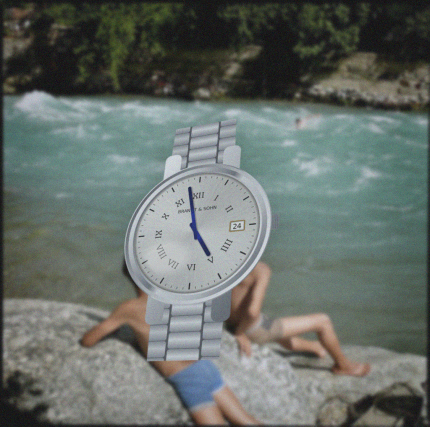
4:58
